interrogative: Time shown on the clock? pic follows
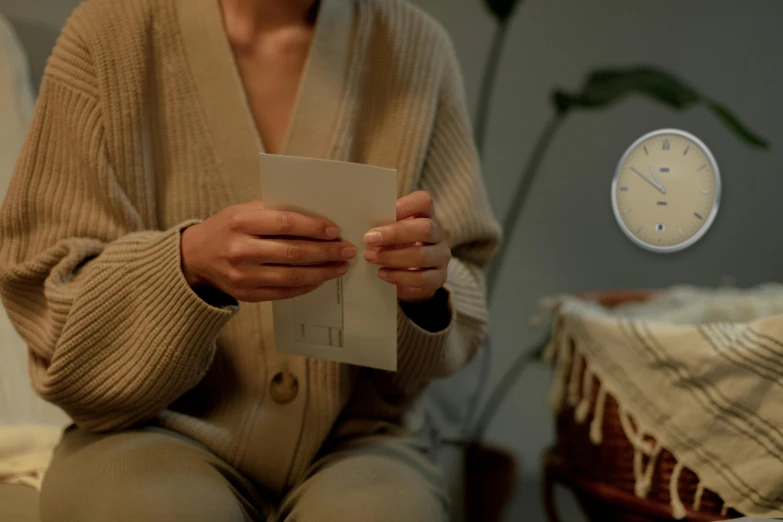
10:50
